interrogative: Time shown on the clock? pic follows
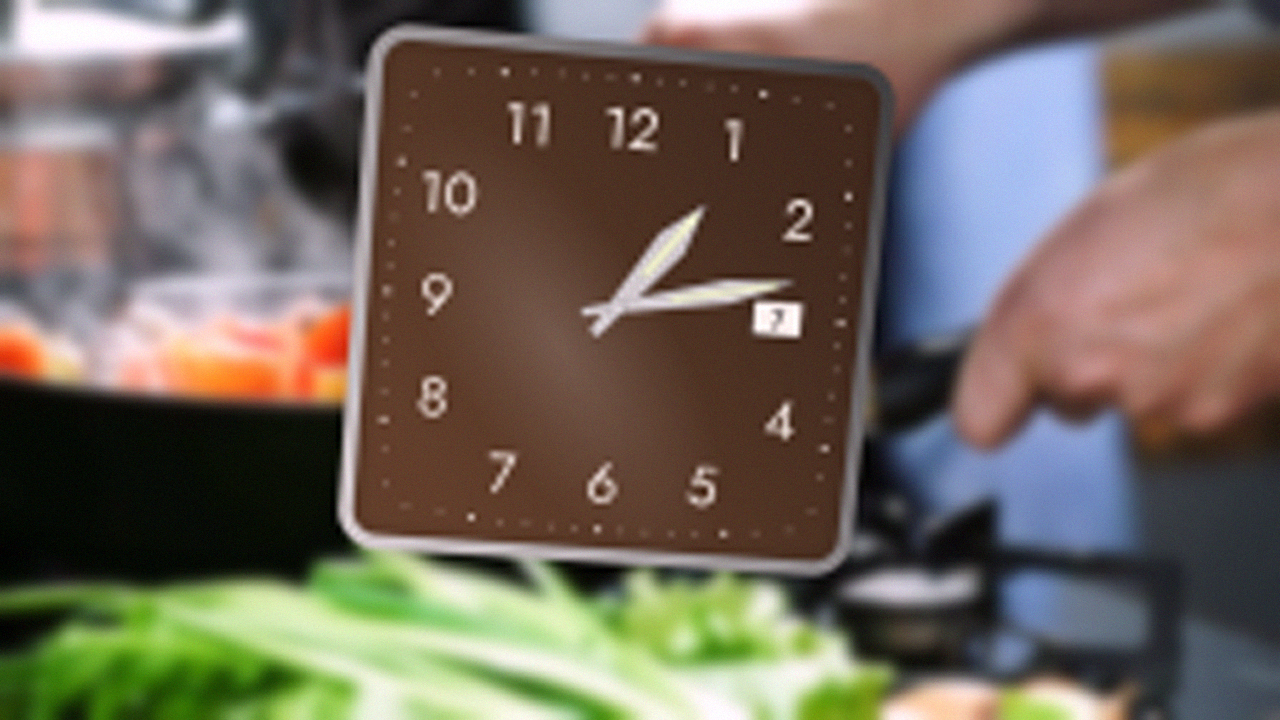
1:13
